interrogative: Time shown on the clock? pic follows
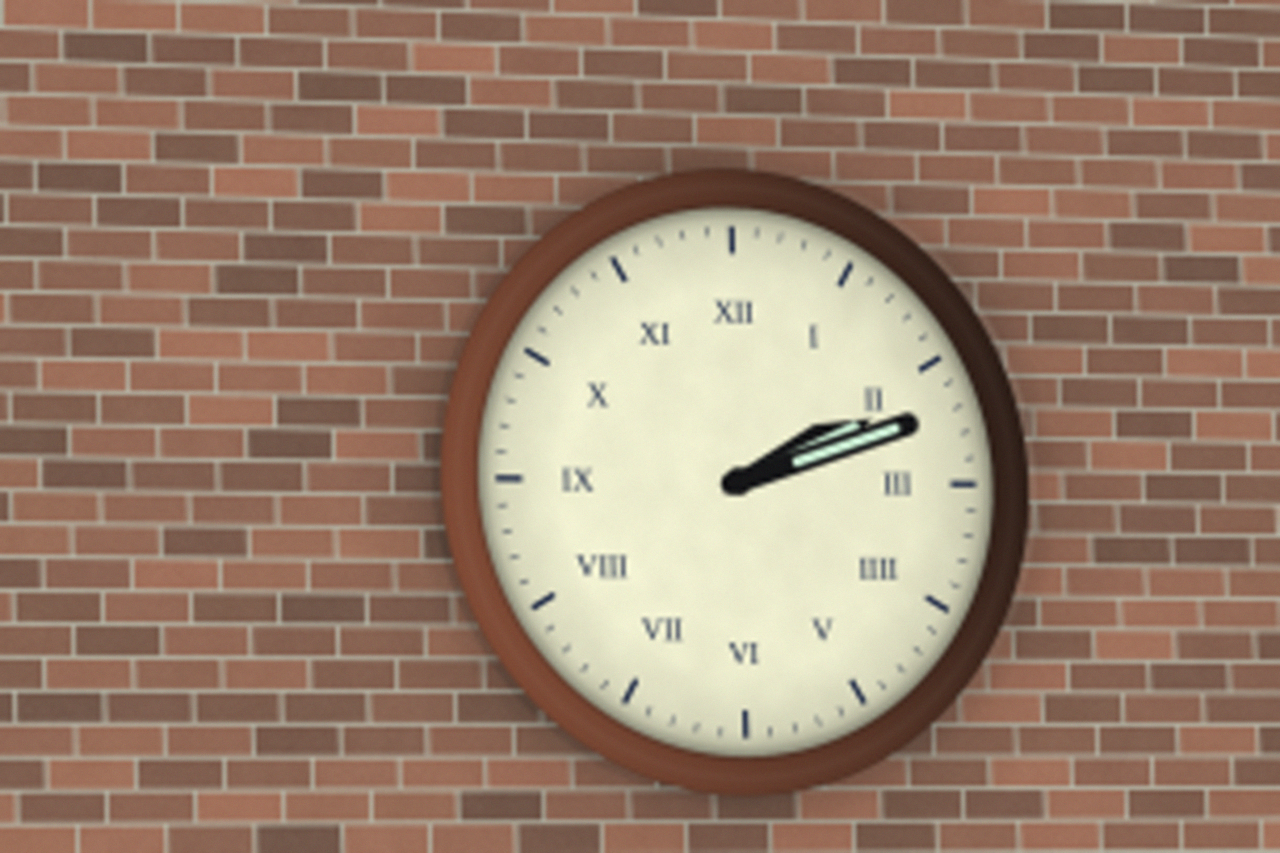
2:12
